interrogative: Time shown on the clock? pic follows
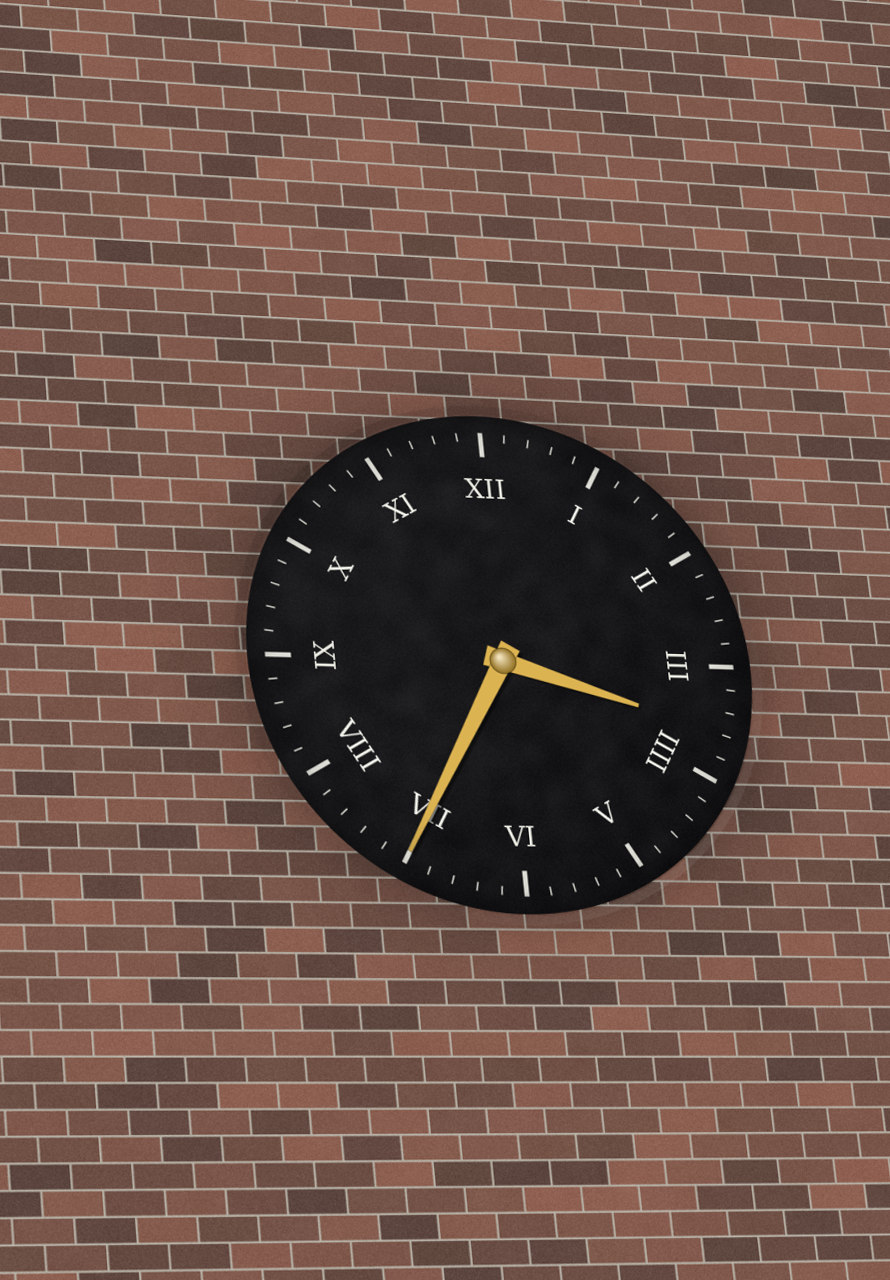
3:35
